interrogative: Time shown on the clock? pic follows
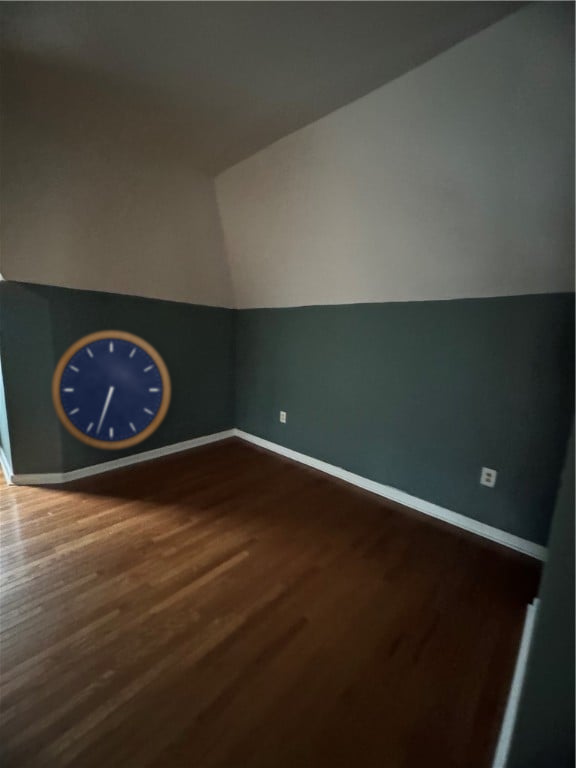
6:33
